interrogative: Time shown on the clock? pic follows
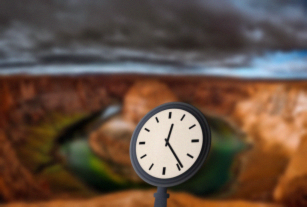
12:24
